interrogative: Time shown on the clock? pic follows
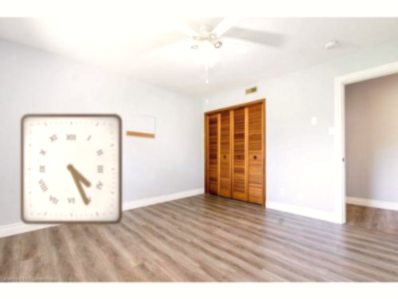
4:26
